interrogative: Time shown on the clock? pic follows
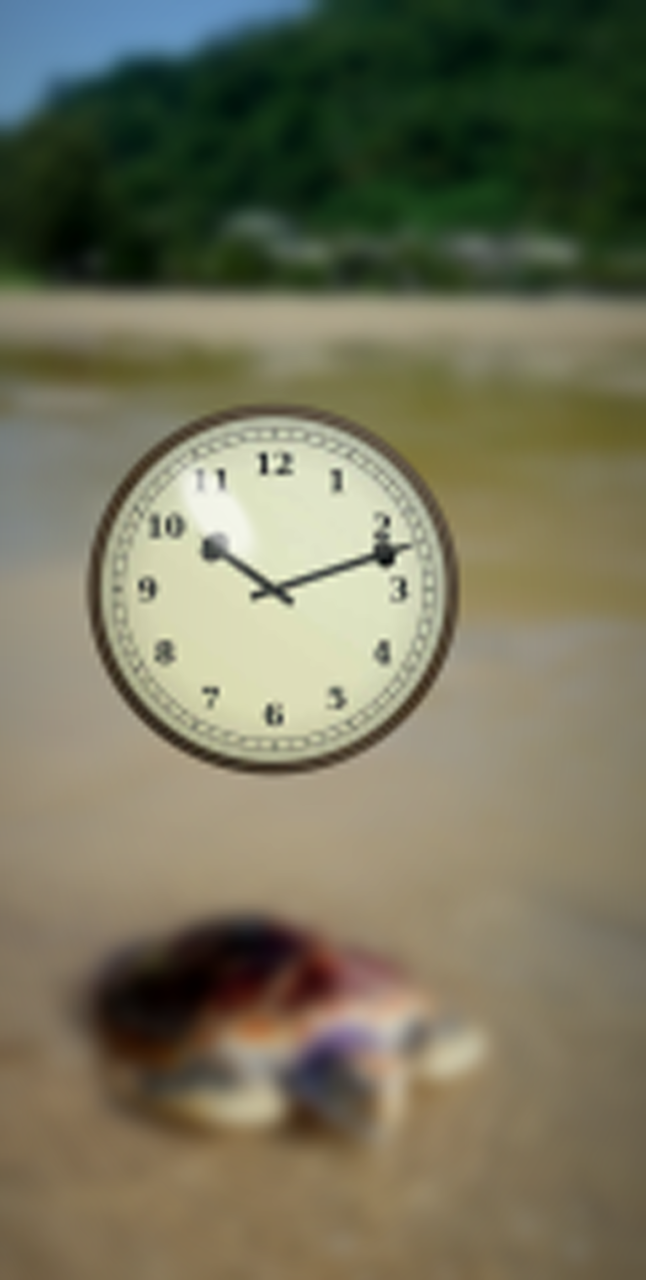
10:12
